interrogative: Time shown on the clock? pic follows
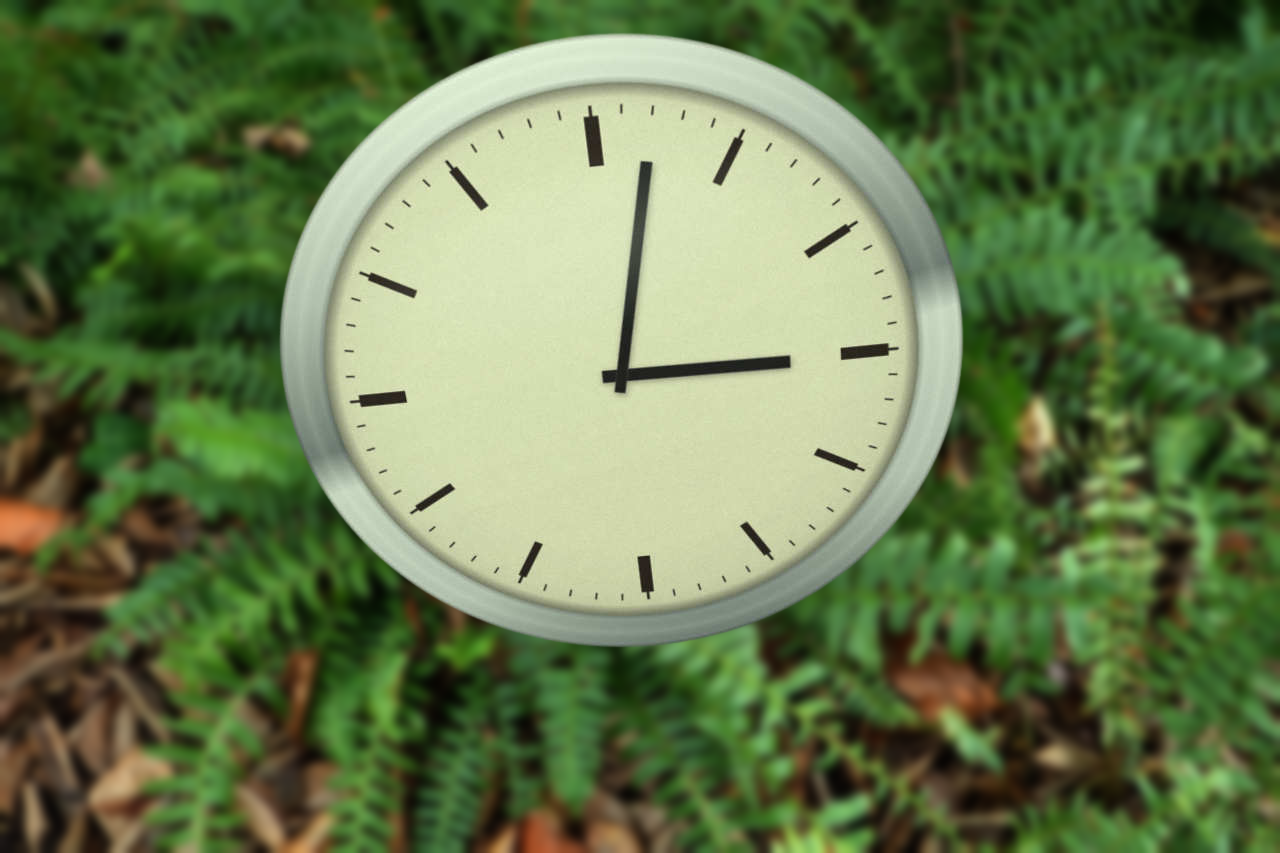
3:02
